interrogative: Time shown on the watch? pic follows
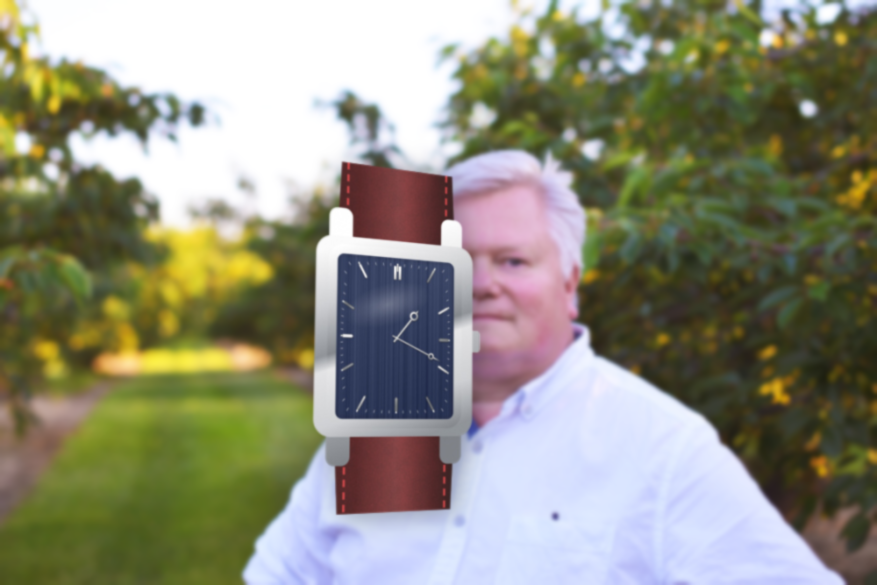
1:19
